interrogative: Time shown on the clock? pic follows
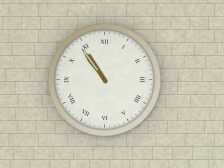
10:54
